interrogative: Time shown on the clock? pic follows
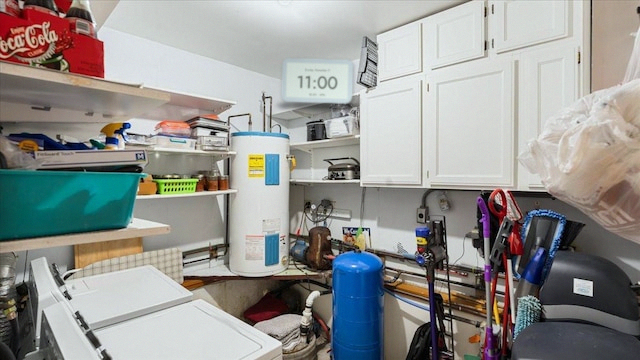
11:00
